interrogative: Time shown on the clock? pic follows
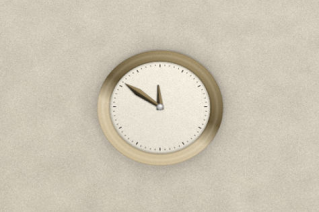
11:51
